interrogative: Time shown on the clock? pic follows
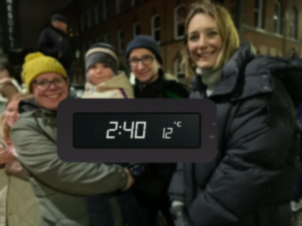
2:40
